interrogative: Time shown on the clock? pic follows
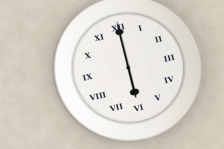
6:00
